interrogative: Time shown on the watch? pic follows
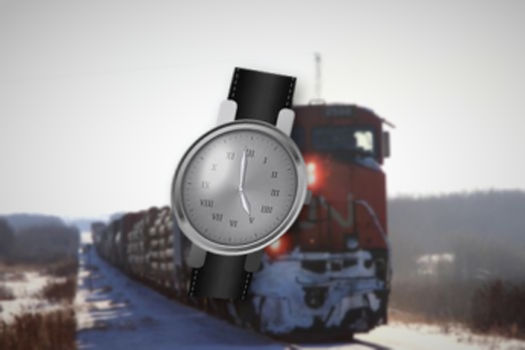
4:59
